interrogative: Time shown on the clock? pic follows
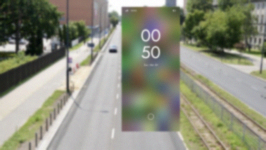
0:50
